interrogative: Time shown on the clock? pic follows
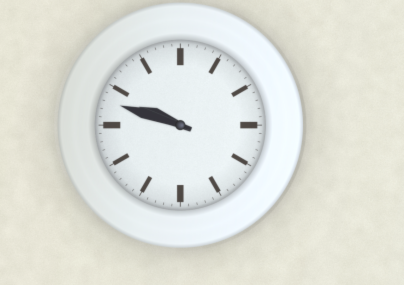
9:48
